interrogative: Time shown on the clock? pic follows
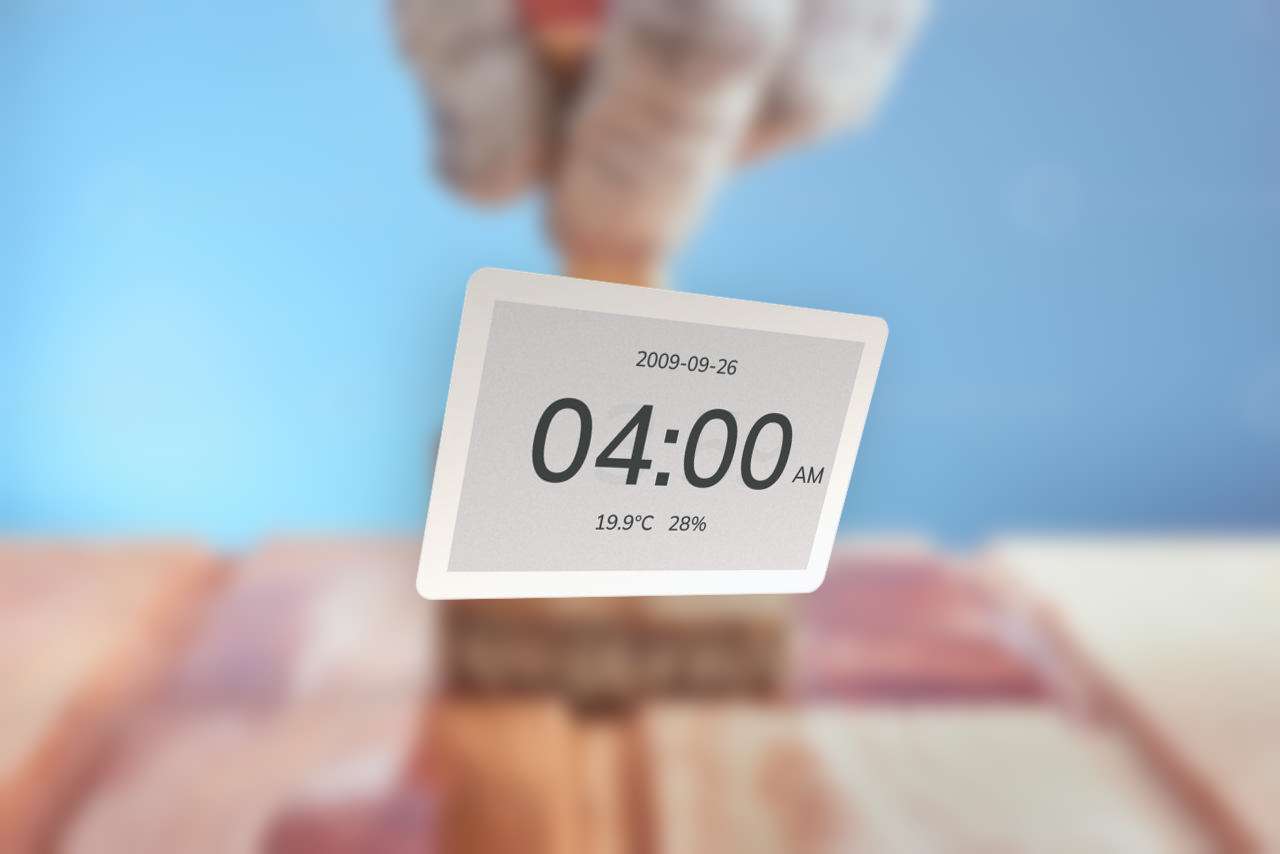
4:00
